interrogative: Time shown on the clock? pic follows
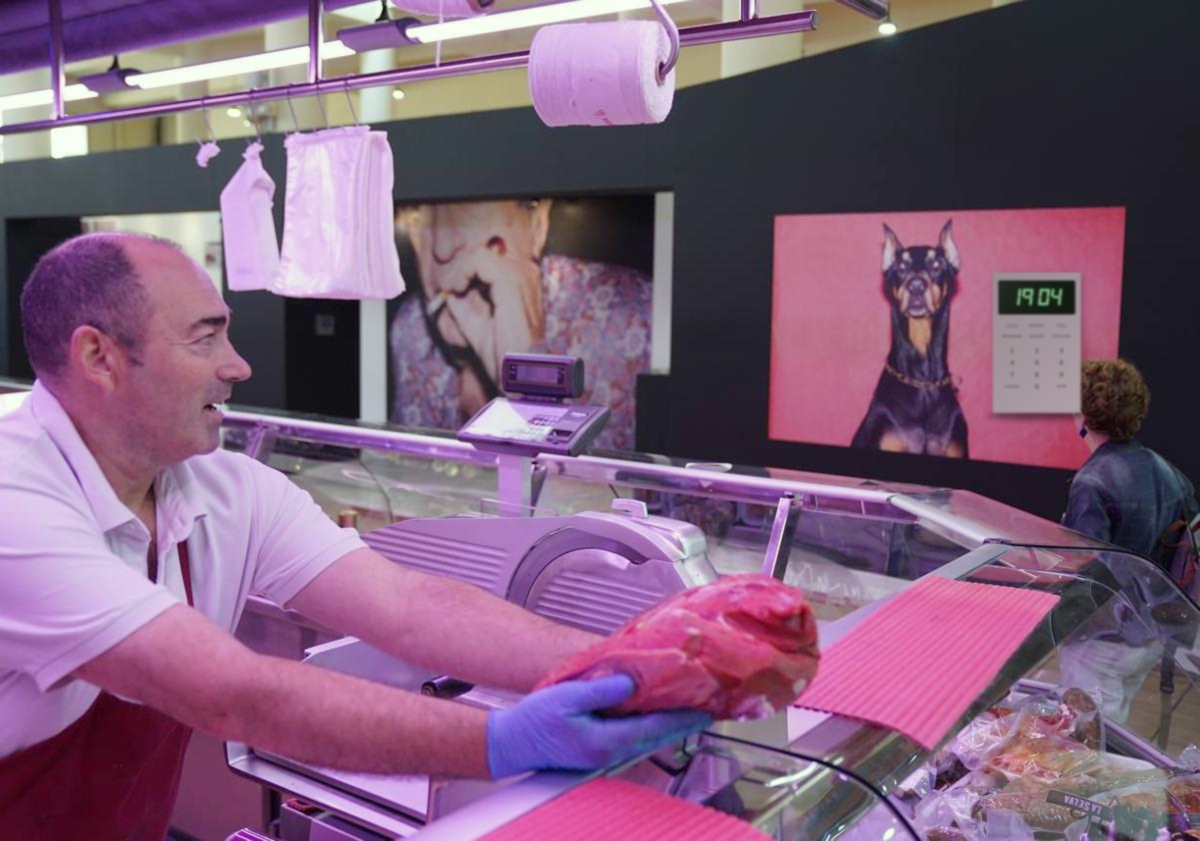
19:04
